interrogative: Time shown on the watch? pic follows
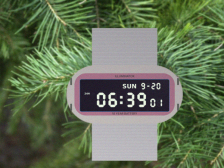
6:39:01
